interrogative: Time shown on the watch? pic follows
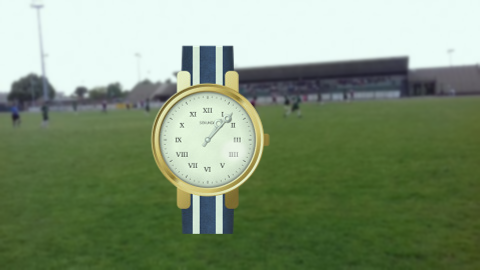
1:07
